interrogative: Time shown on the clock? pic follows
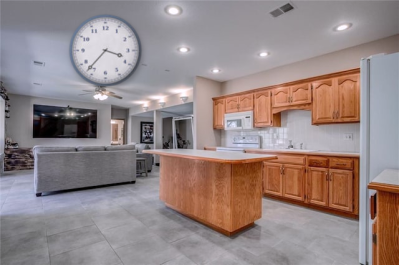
3:37
